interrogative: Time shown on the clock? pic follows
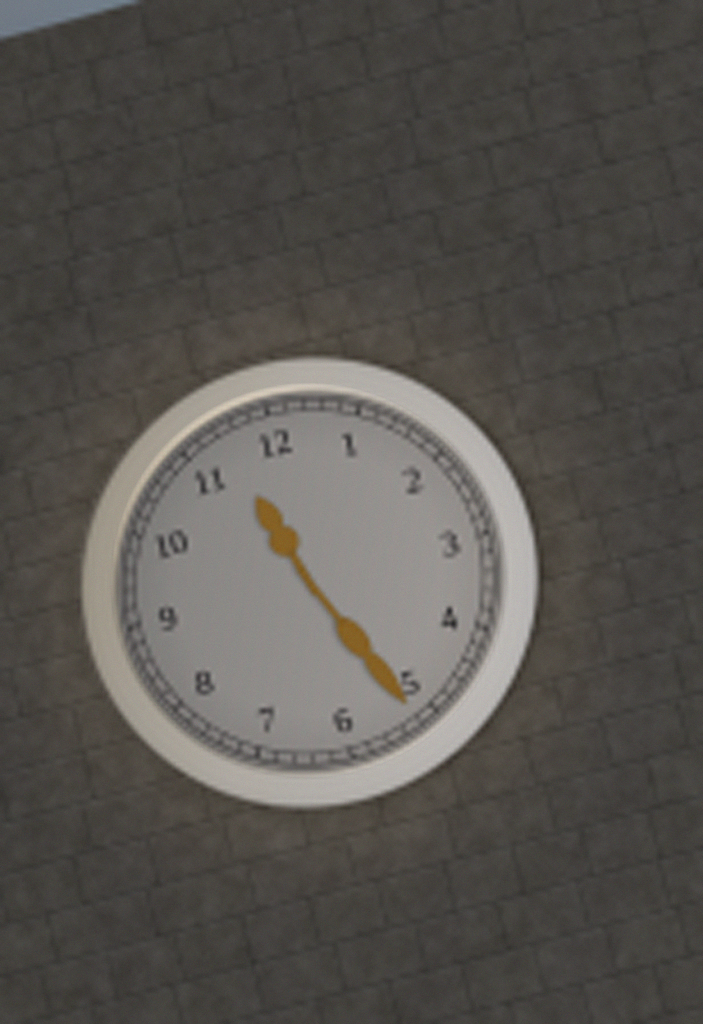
11:26
